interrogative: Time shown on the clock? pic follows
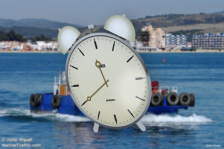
11:40
